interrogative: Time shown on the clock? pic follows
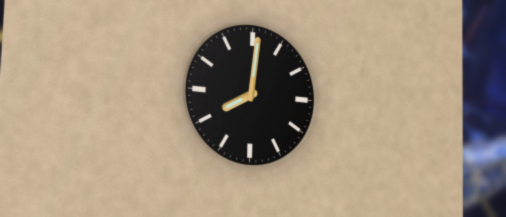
8:01
